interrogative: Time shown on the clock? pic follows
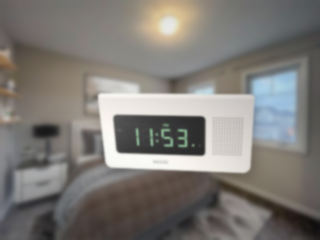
11:53
